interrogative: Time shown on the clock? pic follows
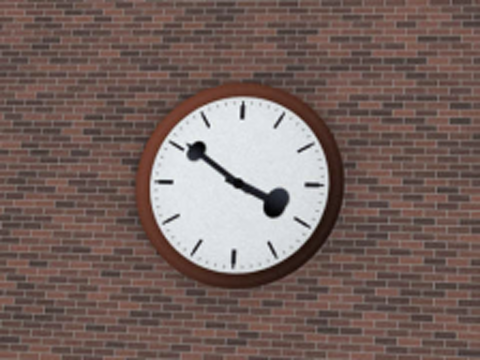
3:51
